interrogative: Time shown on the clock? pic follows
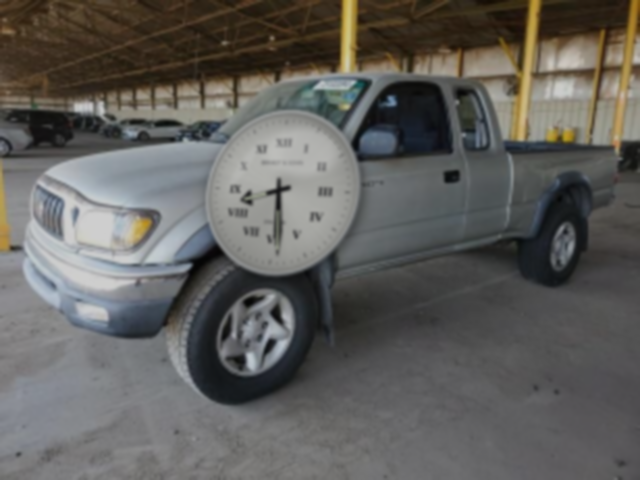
8:29
